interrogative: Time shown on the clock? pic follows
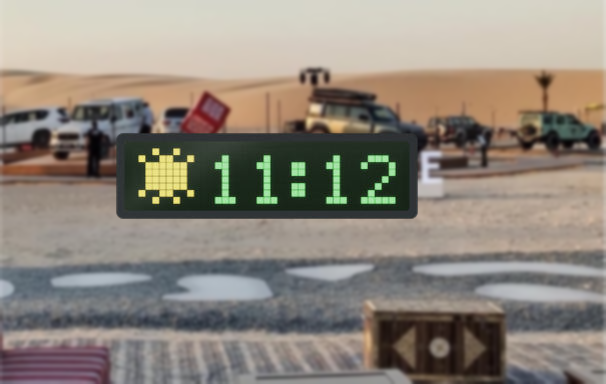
11:12
